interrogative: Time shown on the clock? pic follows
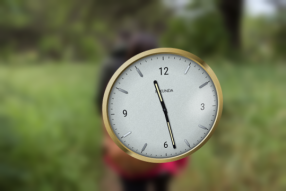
11:28
